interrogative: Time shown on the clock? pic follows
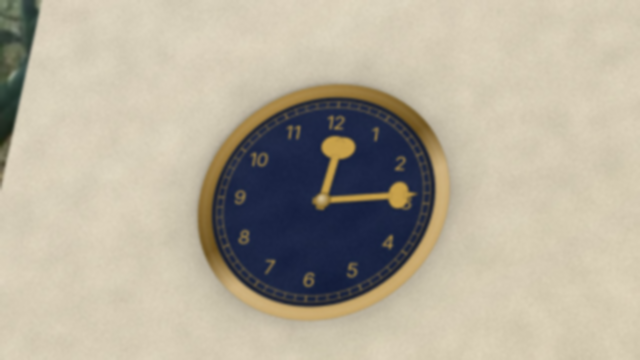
12:14
